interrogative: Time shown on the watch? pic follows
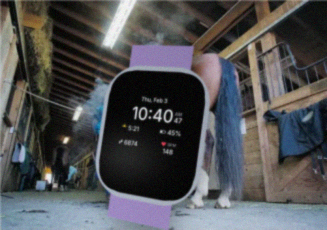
10:40
